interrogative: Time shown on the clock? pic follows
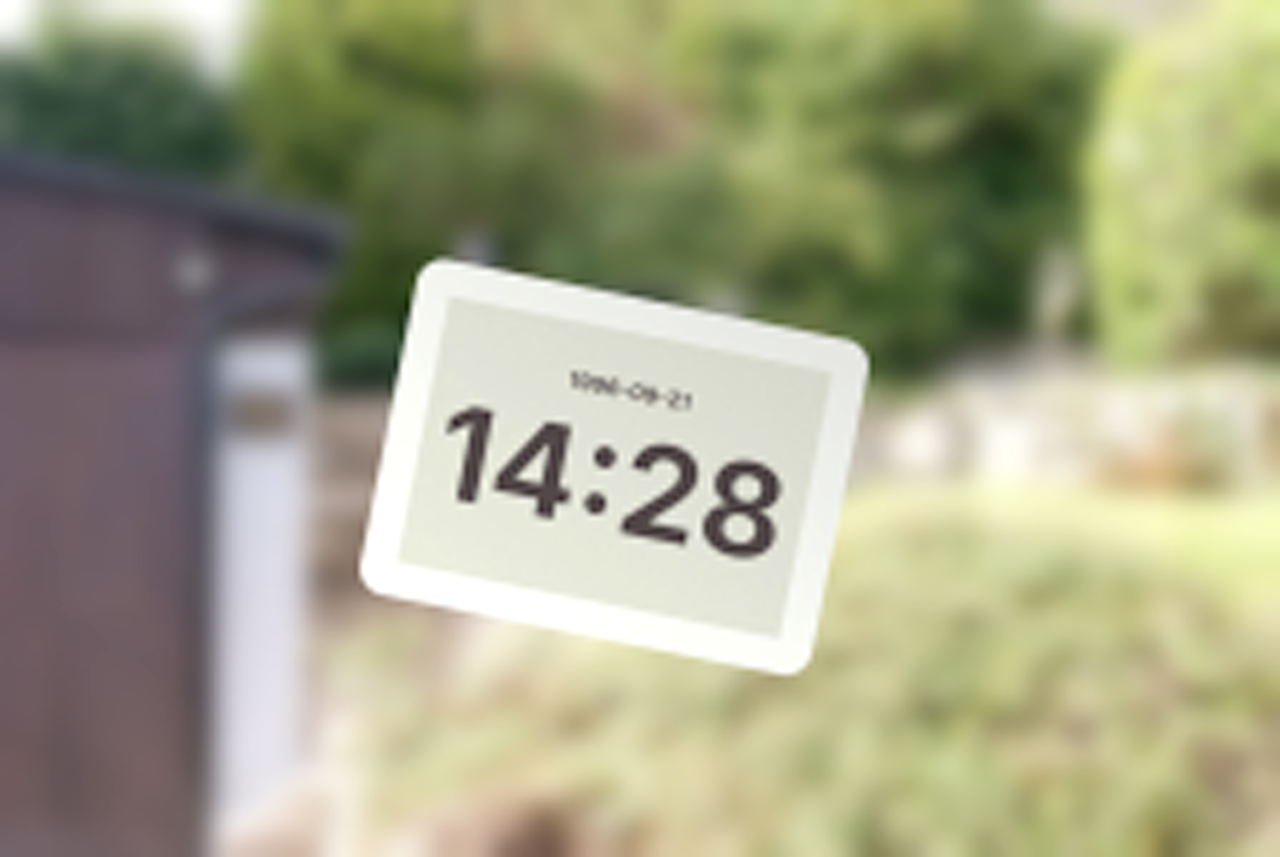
14:28
